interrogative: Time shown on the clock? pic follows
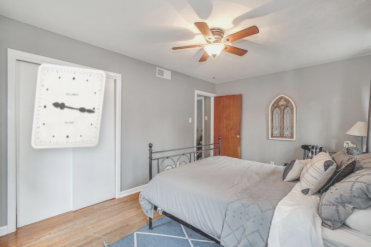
9:16
